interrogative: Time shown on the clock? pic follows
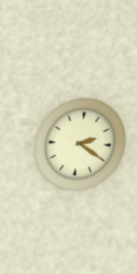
2:20
